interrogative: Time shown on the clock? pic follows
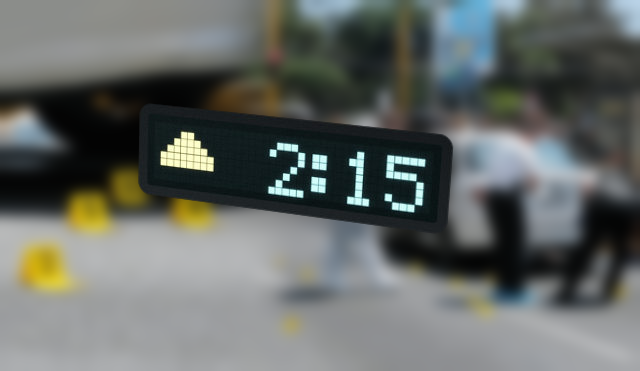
2:15
